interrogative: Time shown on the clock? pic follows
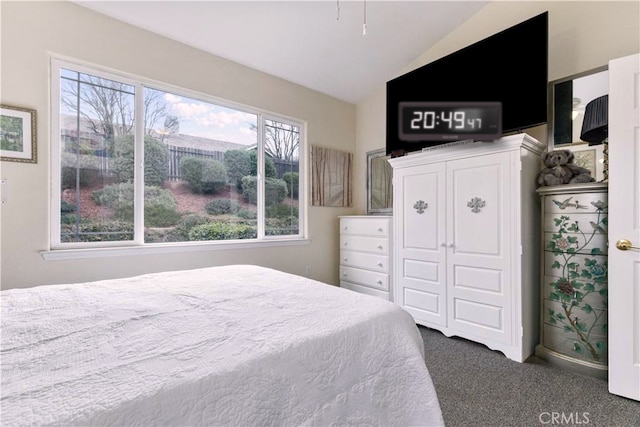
20:49
